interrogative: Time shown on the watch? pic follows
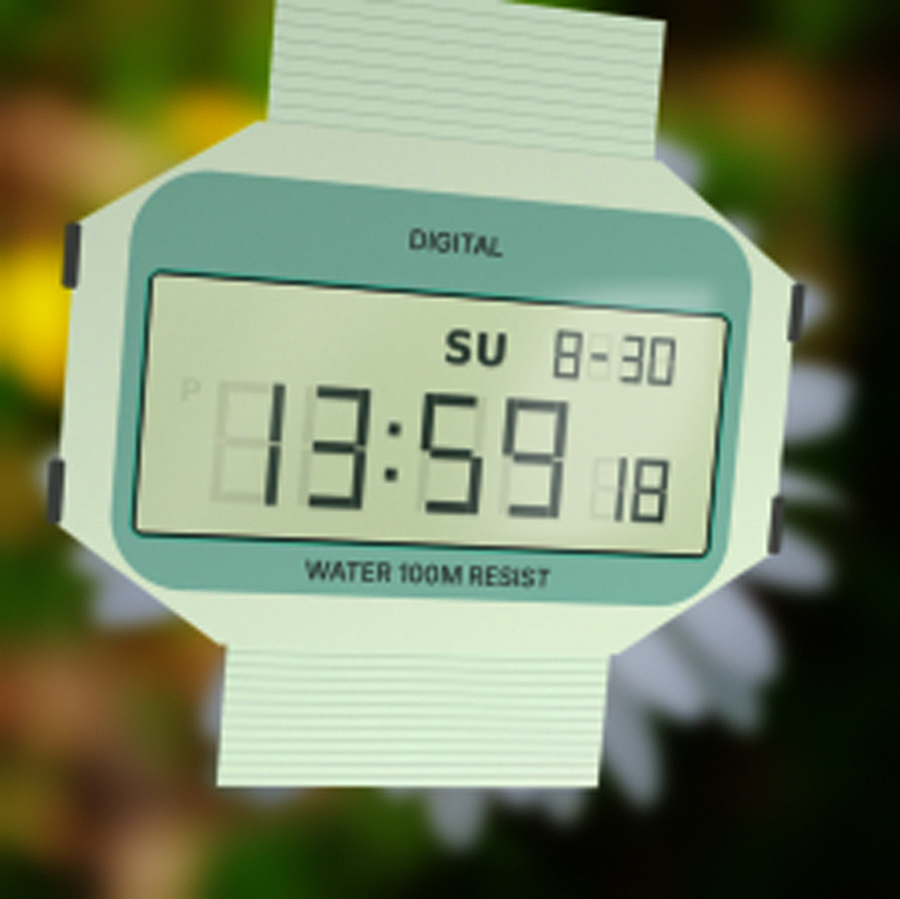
13:59:18
